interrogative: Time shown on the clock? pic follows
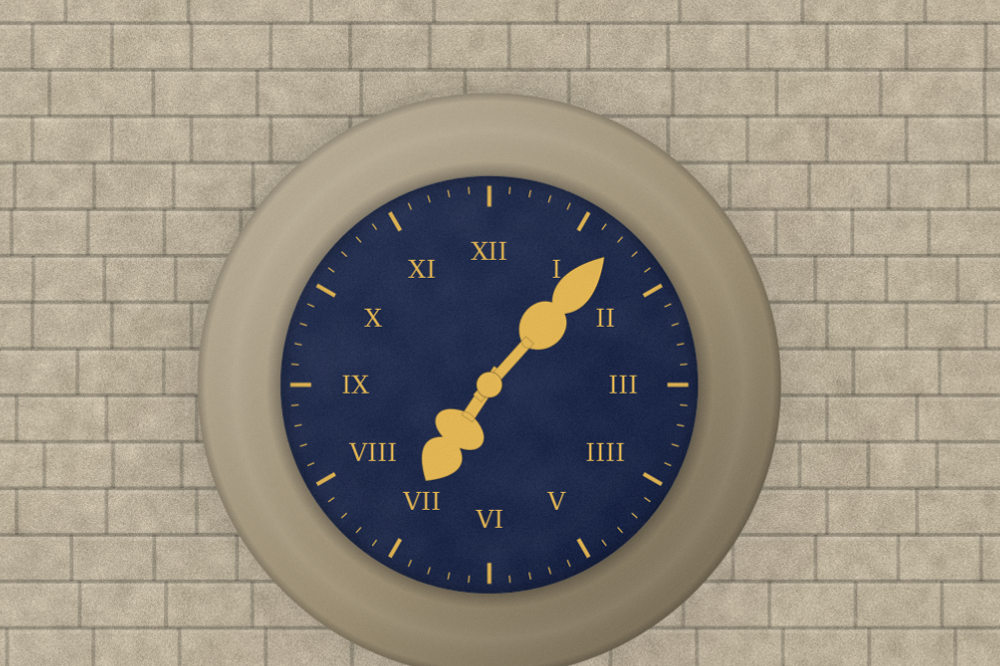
7:07
